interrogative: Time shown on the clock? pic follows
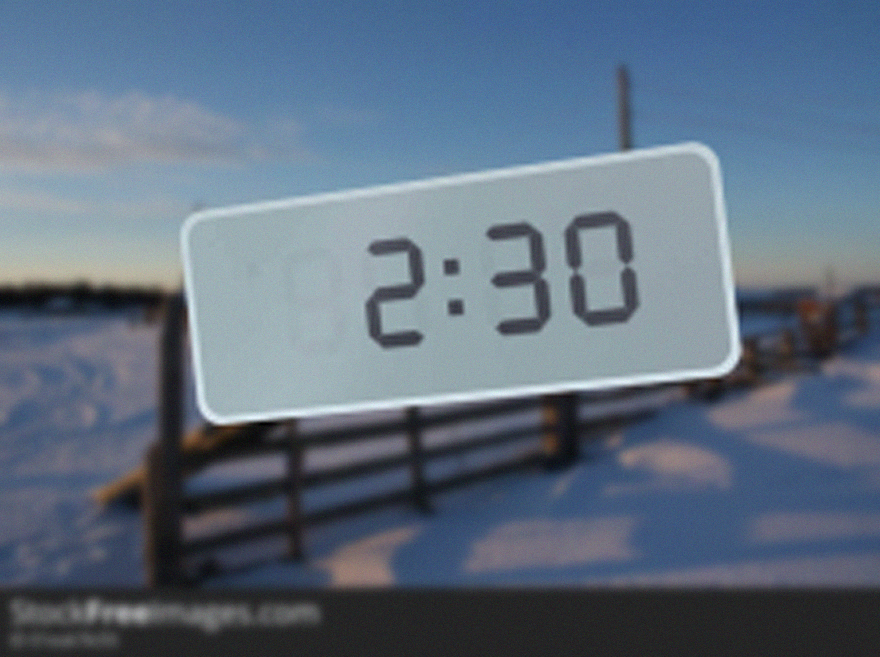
2:30
